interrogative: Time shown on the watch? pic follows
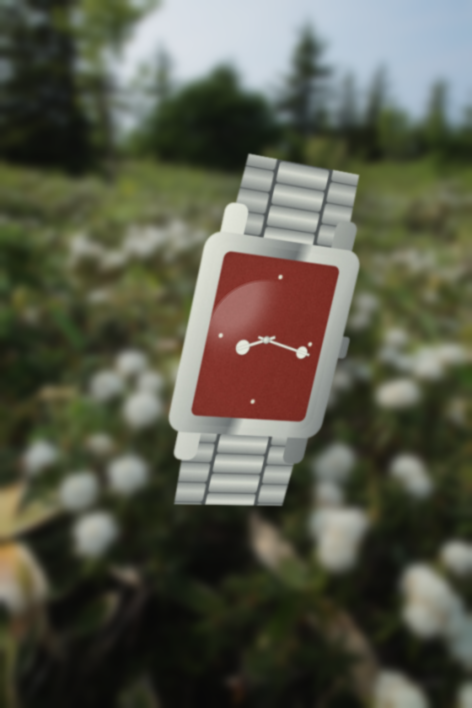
8:17
